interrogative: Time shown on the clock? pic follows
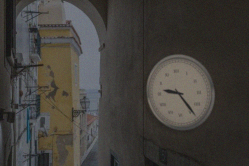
9:24
